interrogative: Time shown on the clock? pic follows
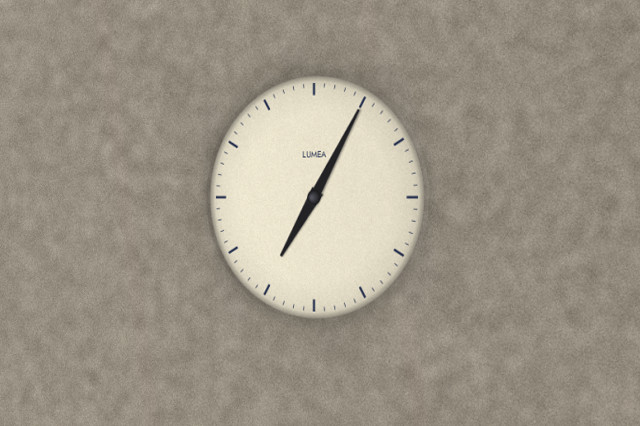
7:05
